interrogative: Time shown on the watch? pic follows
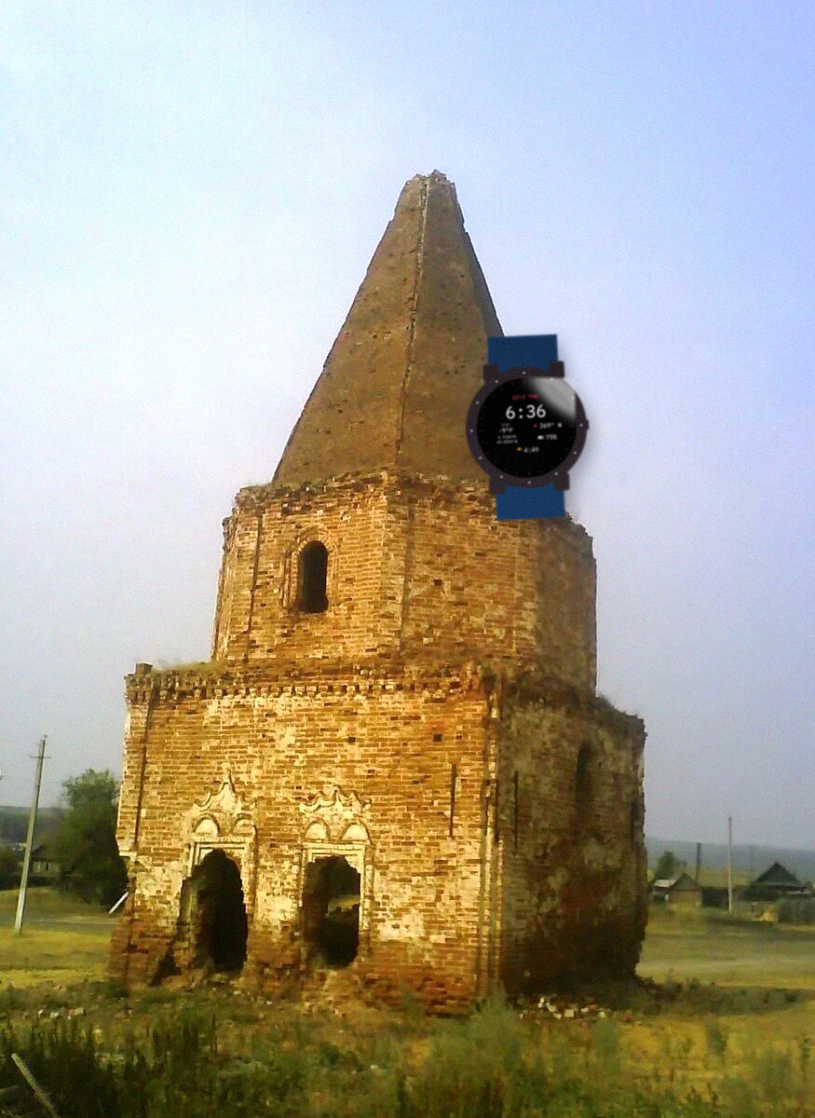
6:36
